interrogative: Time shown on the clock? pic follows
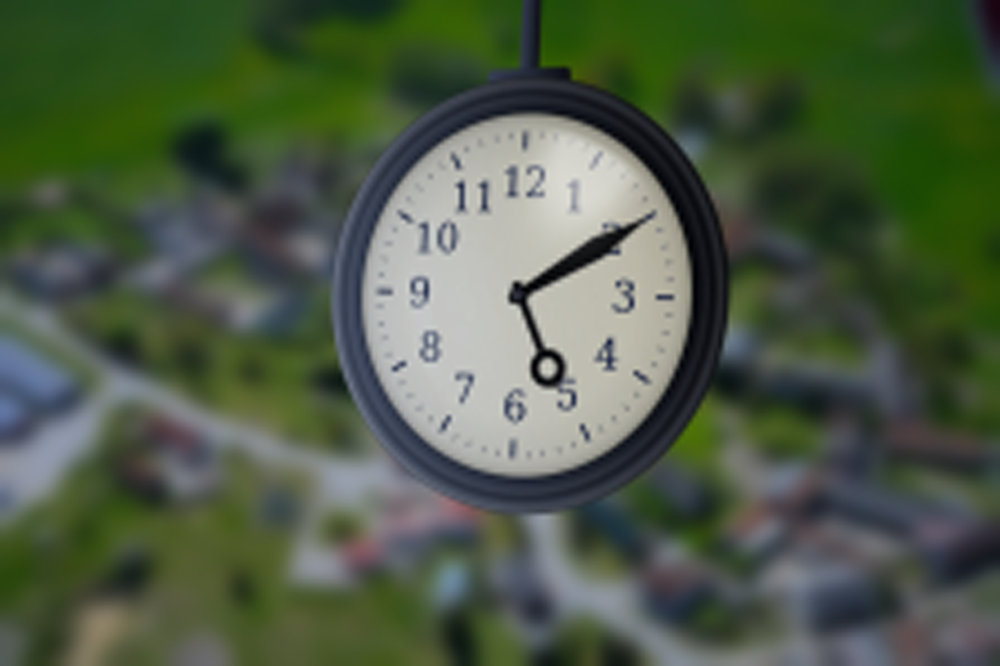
5:10
